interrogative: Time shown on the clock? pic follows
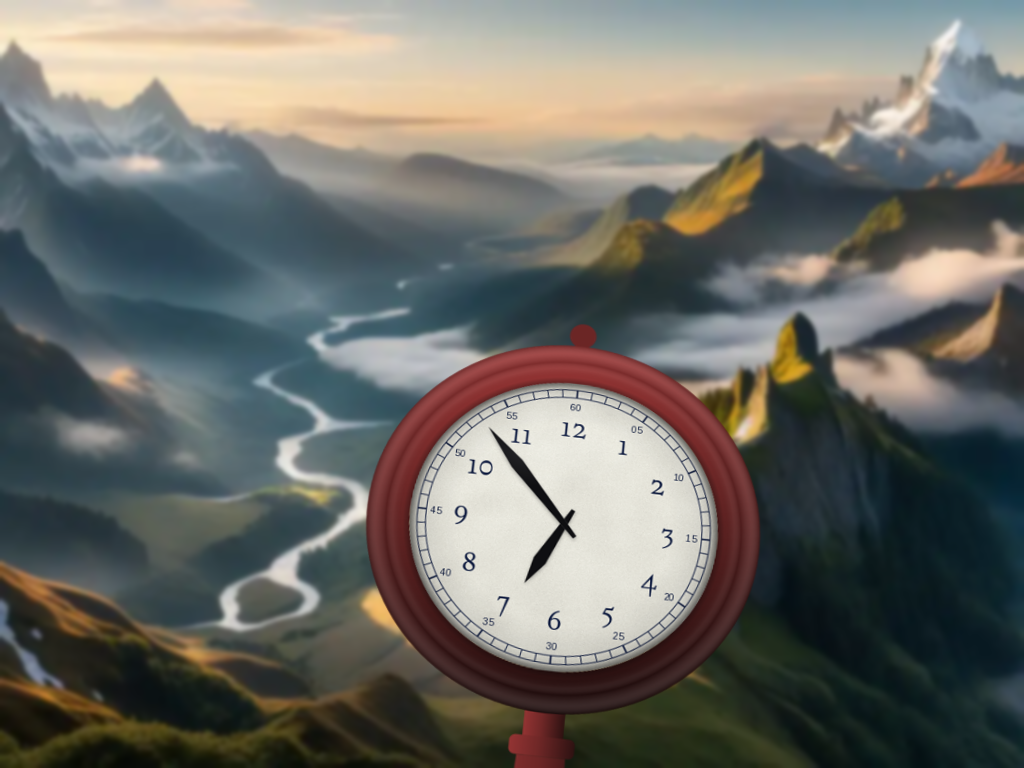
6:53
